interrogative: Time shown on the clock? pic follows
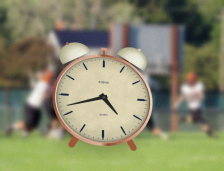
4:42
